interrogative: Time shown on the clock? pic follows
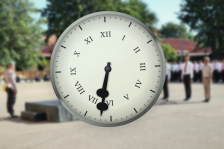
6:32
